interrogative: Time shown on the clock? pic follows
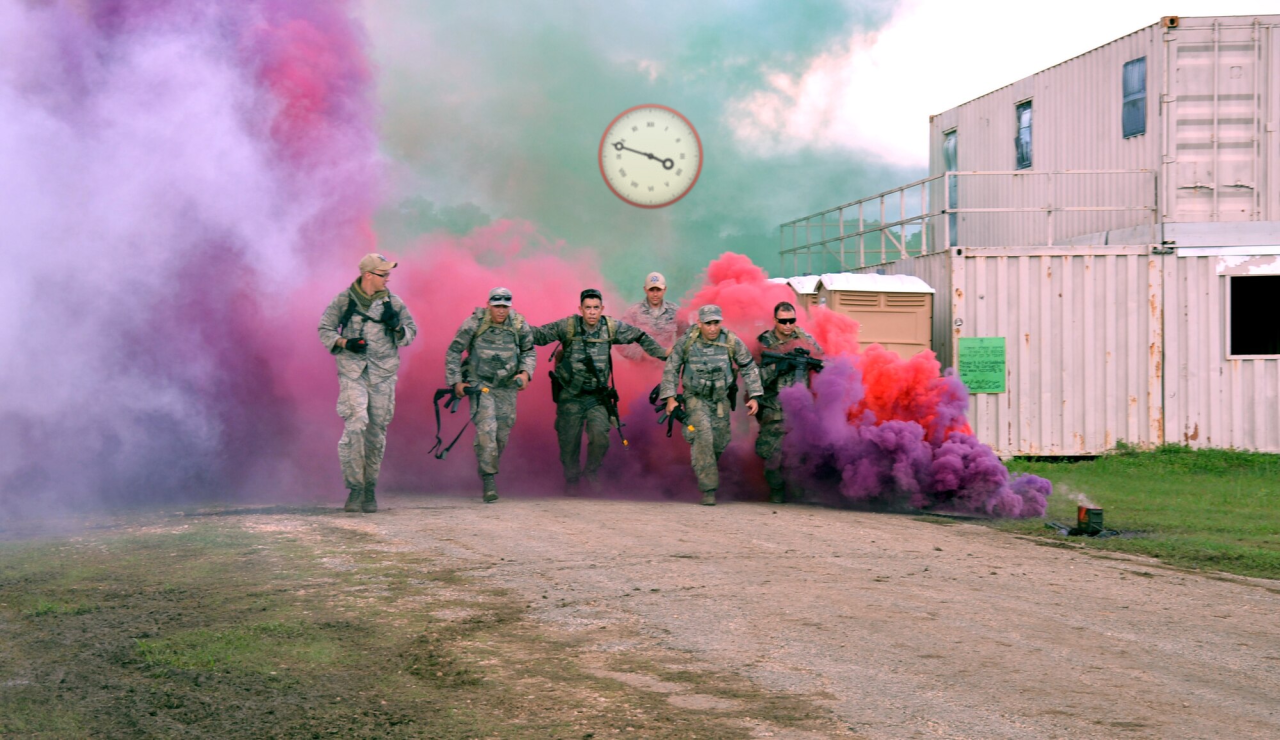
3:48
